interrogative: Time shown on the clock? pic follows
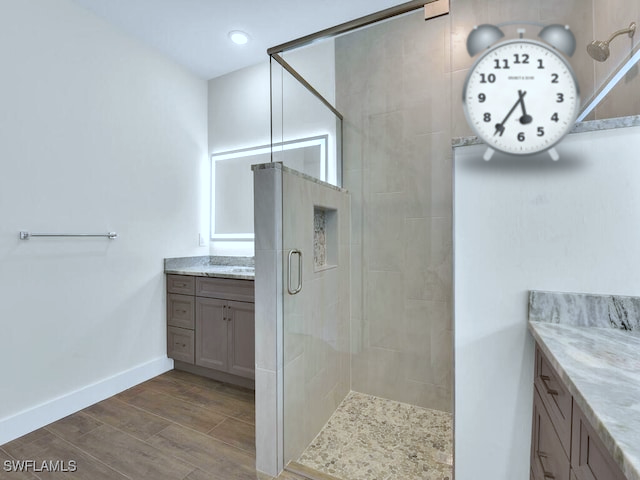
5:36
